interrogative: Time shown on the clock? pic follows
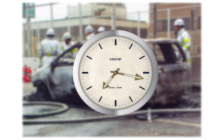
7:17
